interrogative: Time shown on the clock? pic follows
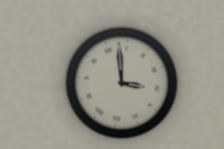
4:03
